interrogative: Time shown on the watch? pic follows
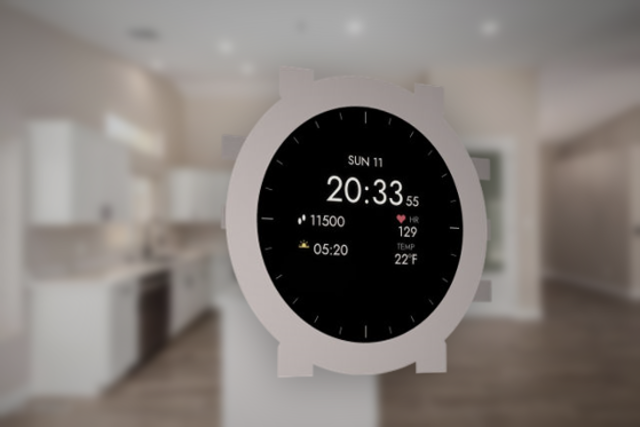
20:33:55
